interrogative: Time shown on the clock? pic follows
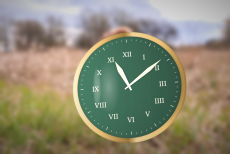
11:09
